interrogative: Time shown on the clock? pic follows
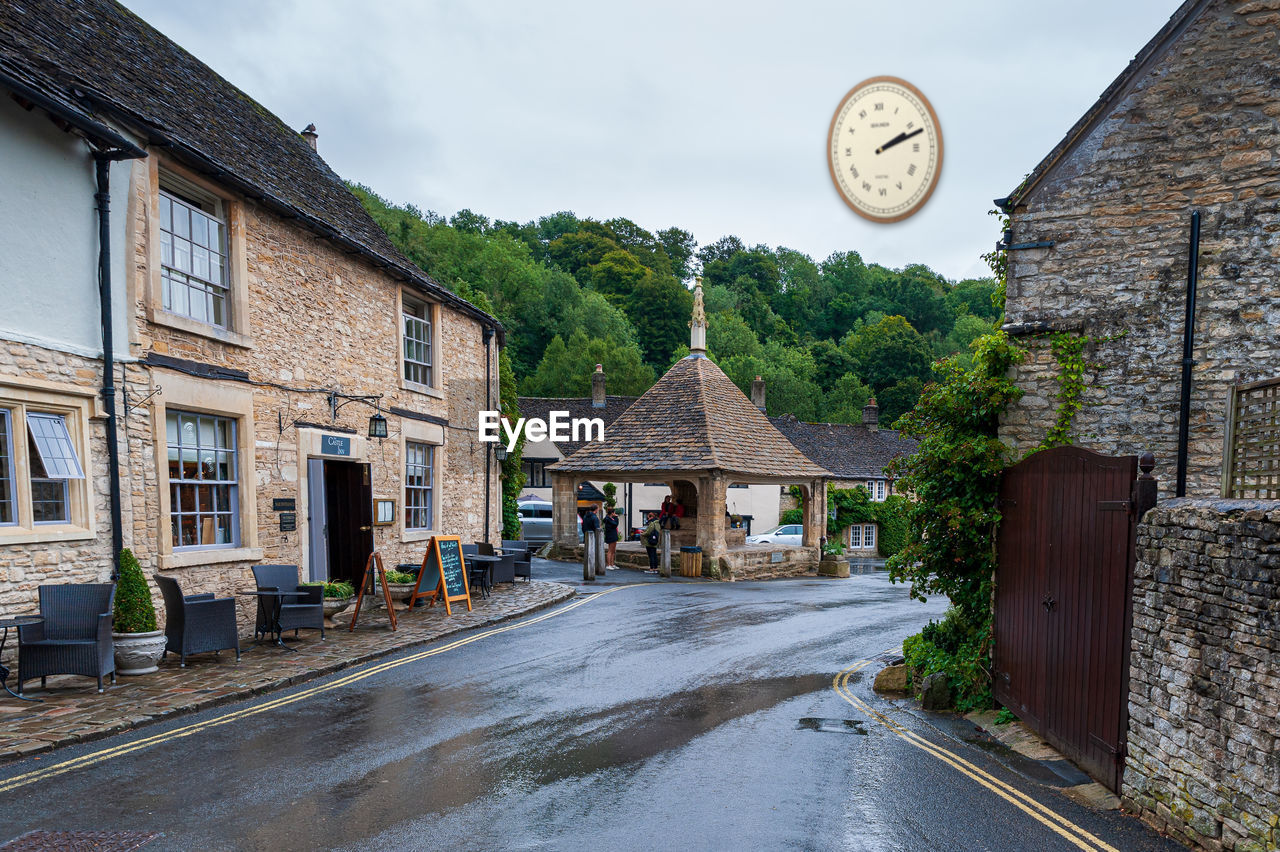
2:12
